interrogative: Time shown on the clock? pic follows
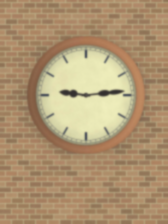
9:14
